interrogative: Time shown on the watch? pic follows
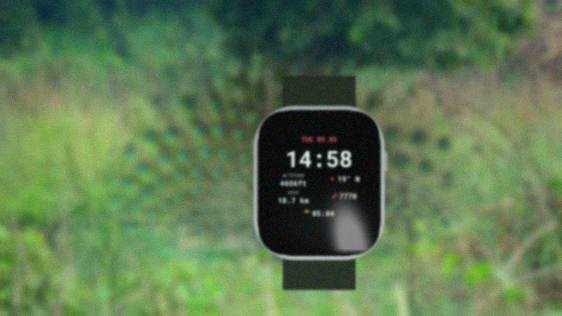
14:58
